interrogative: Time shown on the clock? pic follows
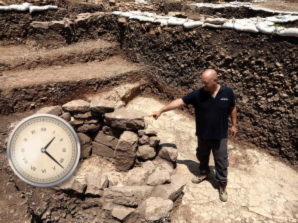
1:22
